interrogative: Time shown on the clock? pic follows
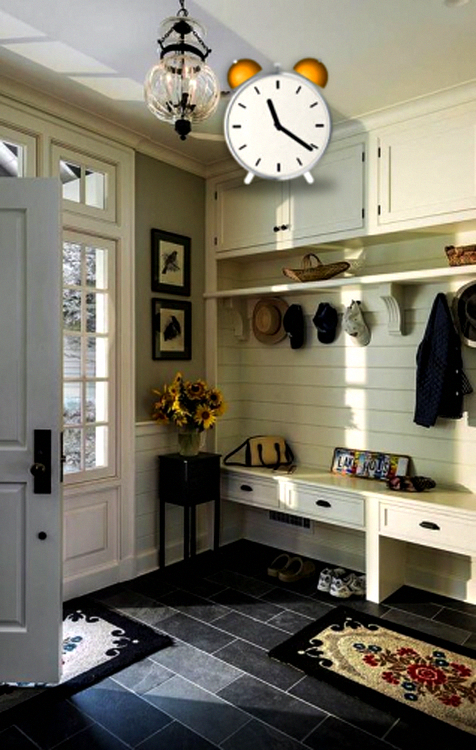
11:21
